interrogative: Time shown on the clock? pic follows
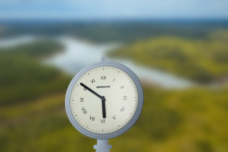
5:51
